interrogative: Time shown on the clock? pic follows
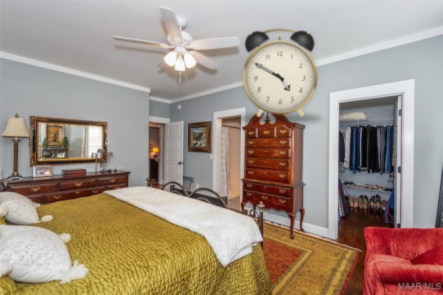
4:50
